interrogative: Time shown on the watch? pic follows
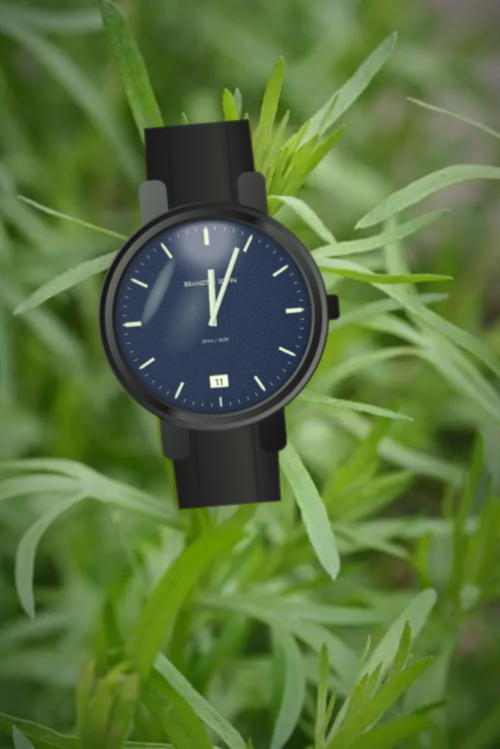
12:04
